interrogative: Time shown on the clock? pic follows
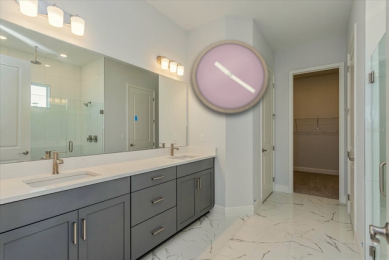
10:21
